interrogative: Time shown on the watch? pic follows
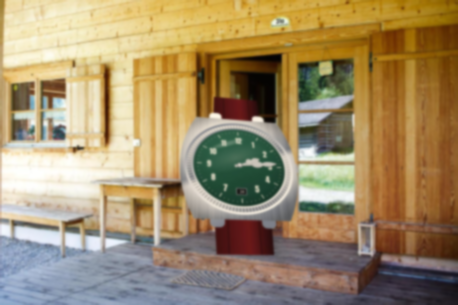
2:14
